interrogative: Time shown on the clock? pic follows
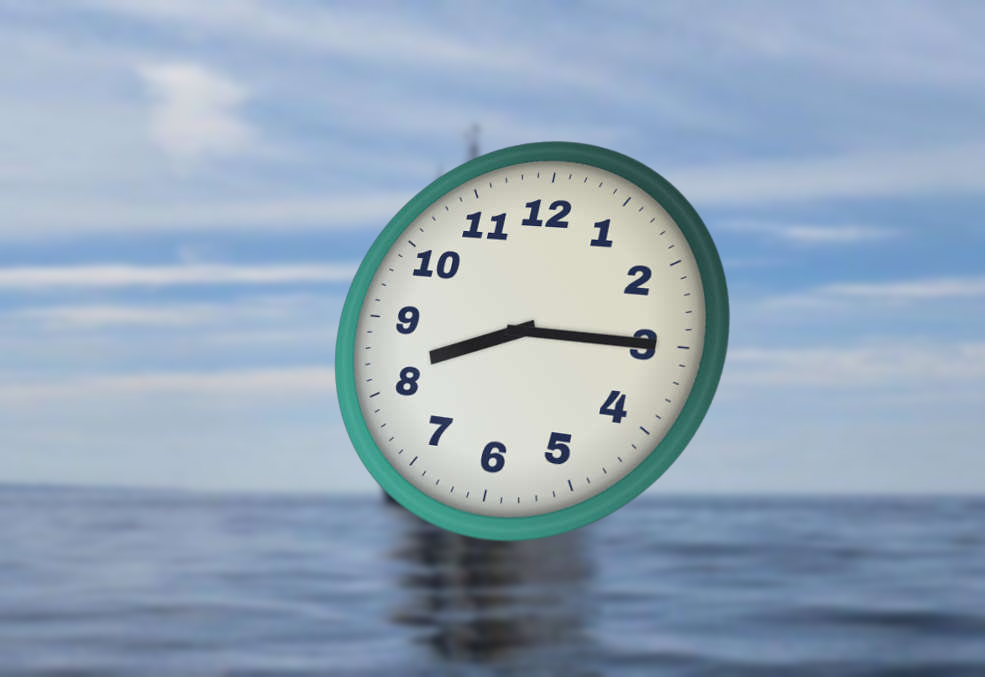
8:15
